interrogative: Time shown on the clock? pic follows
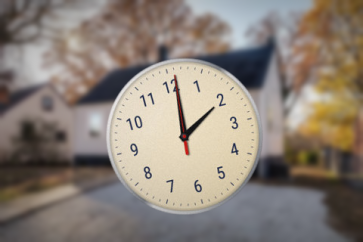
2:01:01
